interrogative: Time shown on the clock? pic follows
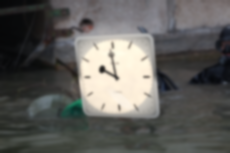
9:59
